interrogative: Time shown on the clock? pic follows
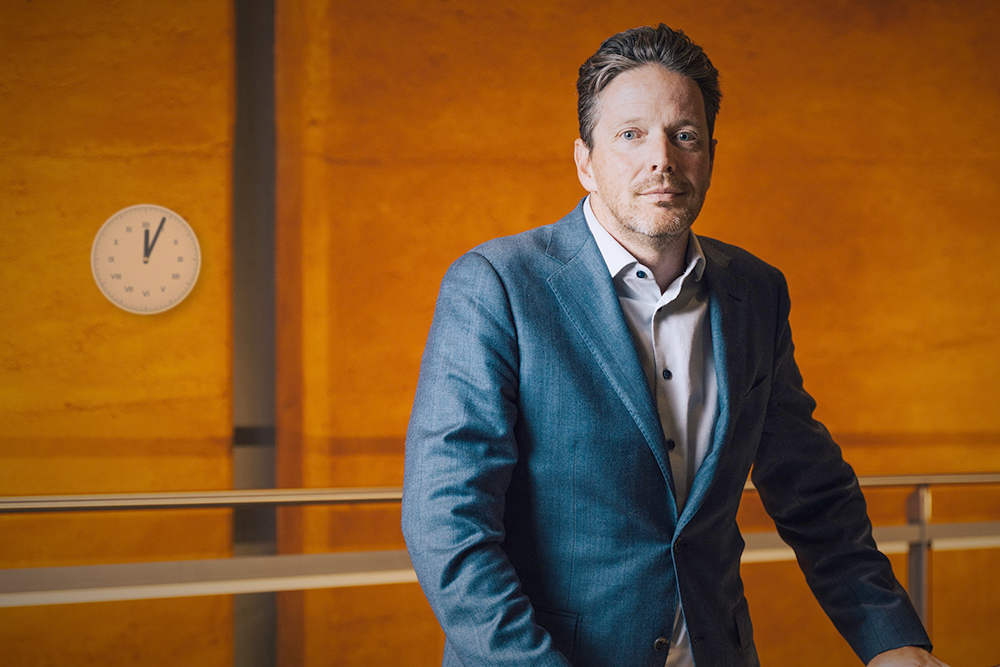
12:04
